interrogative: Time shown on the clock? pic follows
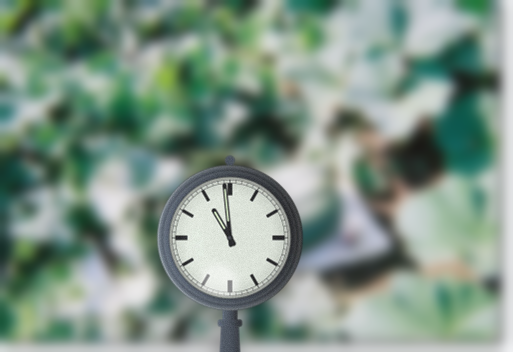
10:59
